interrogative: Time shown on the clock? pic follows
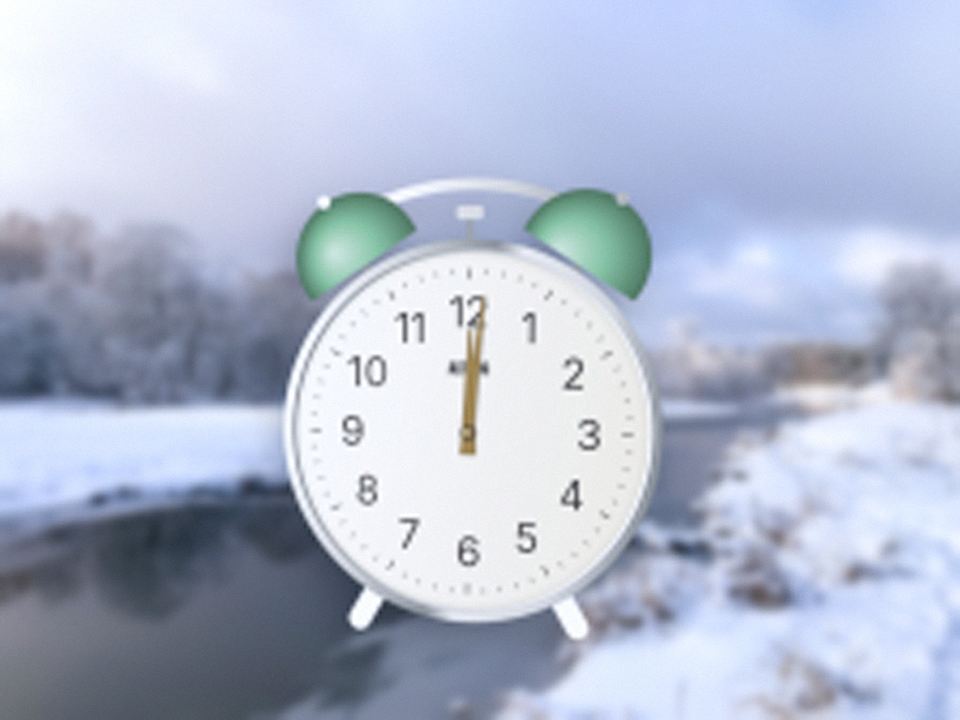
12:01
